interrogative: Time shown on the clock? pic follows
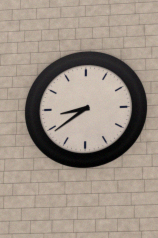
8:39
